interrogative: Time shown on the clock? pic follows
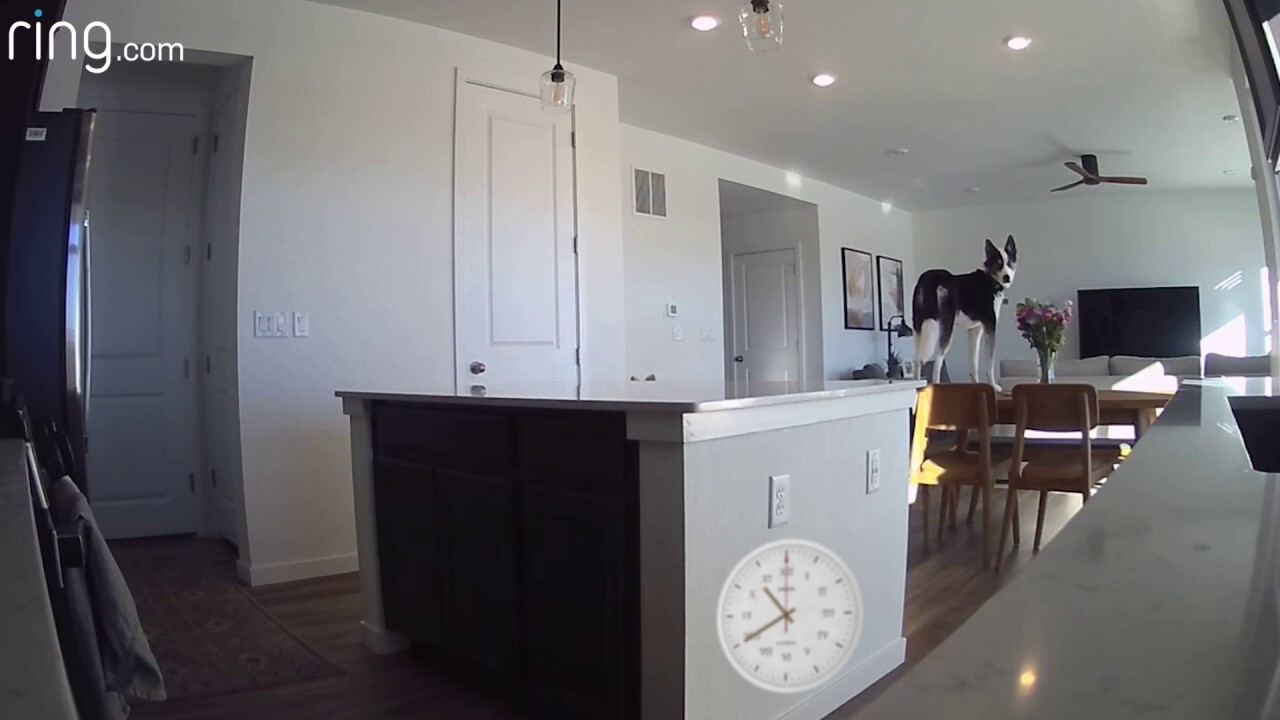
10:40:00
